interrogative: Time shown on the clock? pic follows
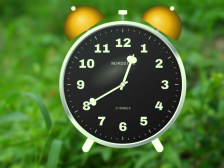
12:40
